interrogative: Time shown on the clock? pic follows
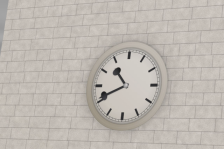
10:41
